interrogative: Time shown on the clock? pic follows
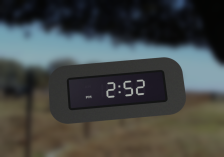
2:52
